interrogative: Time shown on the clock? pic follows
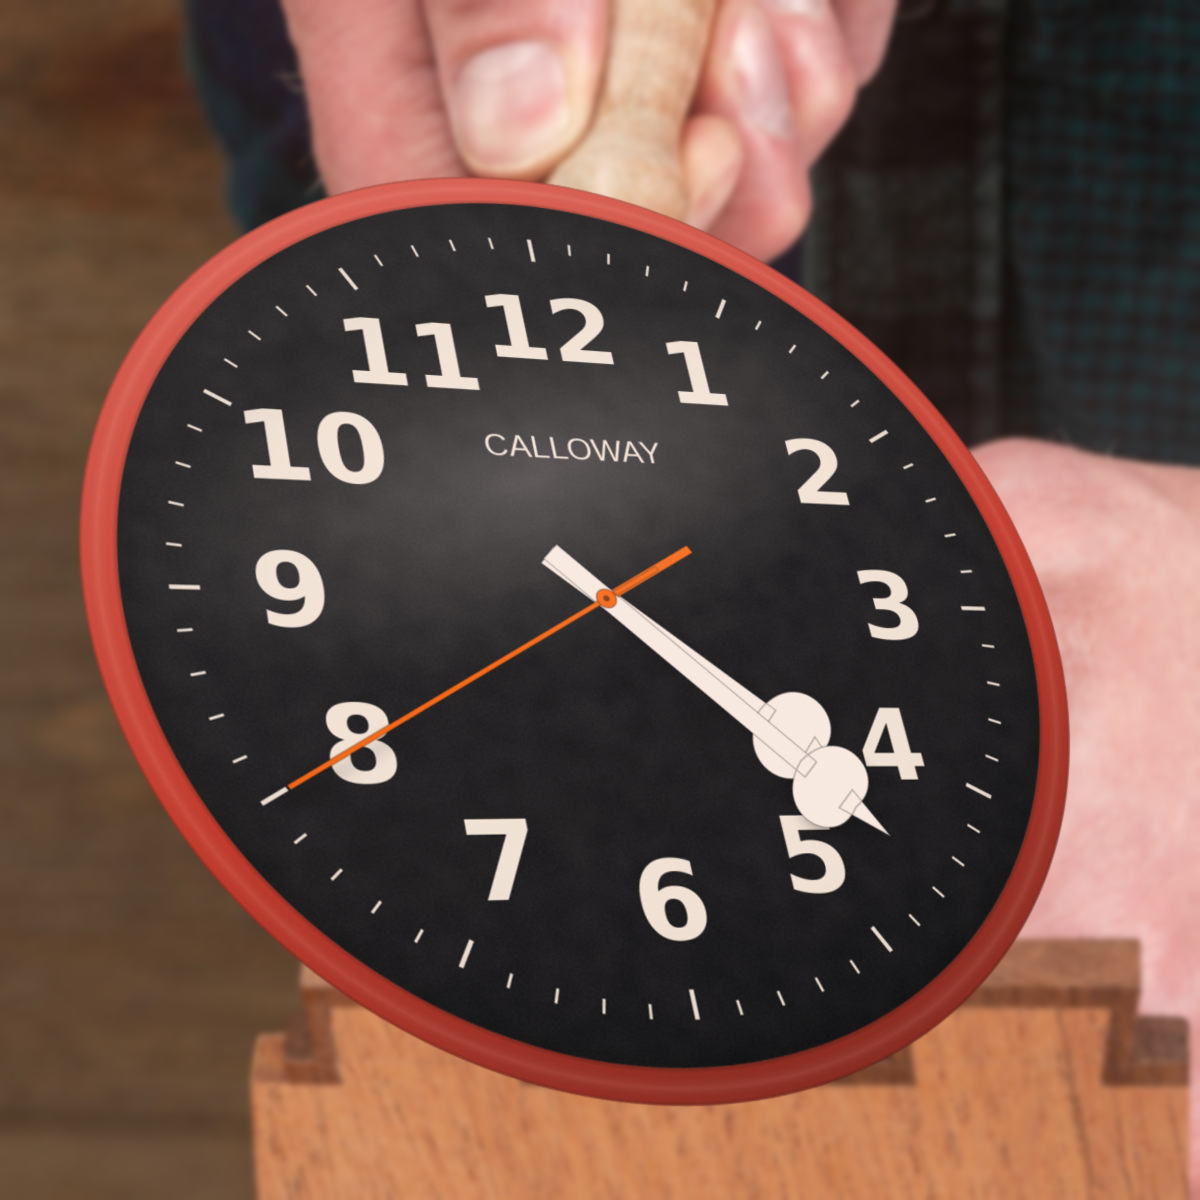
4:22:40
